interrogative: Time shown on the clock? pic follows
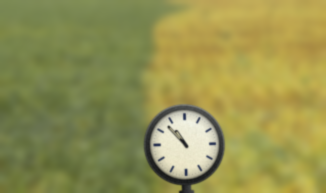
10:53
